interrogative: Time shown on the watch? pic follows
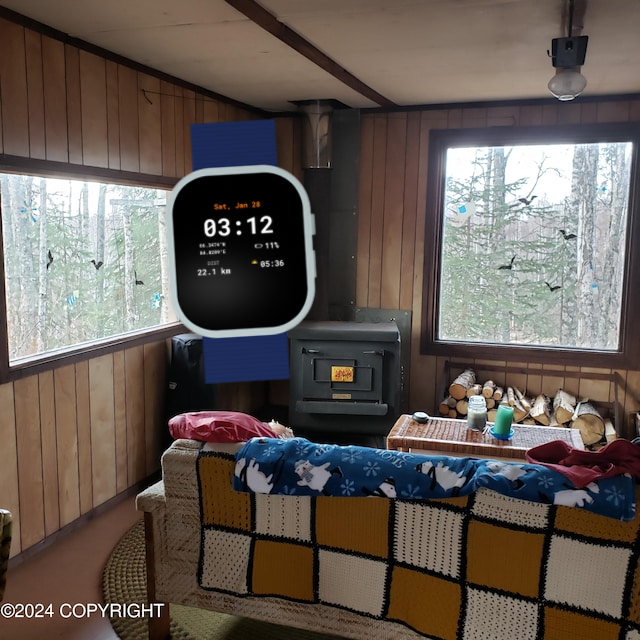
3:12
